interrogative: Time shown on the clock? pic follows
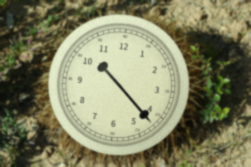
10:22
